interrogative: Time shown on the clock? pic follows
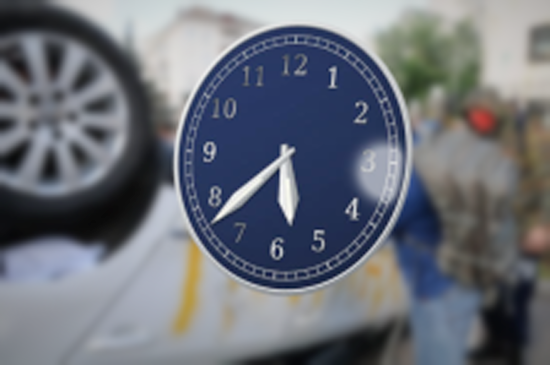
5:38
